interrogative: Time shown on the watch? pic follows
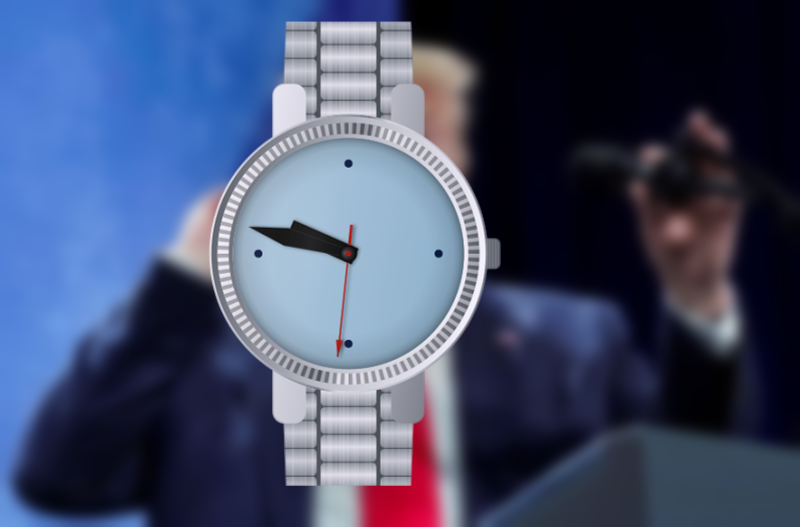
9:47:31
